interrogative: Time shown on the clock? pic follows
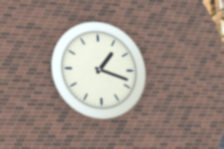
1:18
